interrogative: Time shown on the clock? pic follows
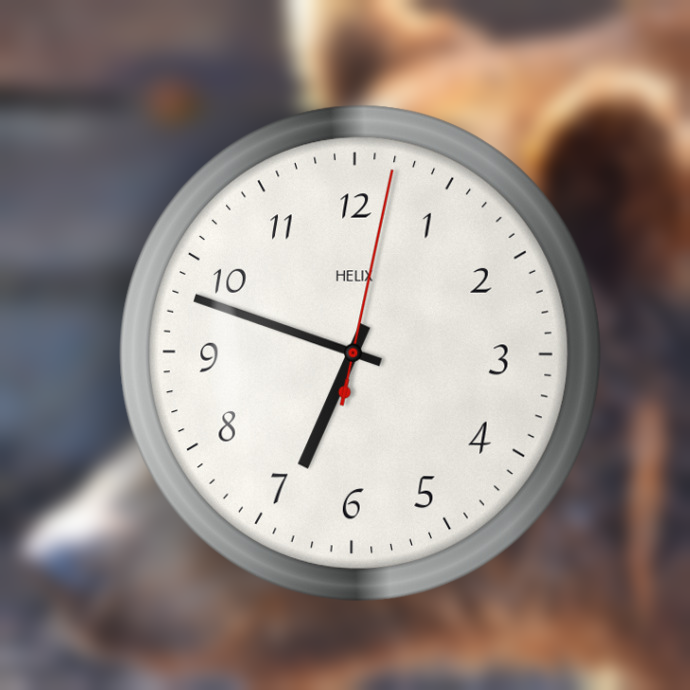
6:48:02
